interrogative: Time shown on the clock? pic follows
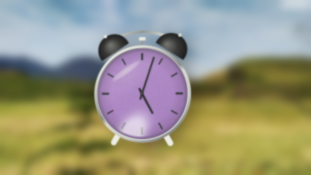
5:03
